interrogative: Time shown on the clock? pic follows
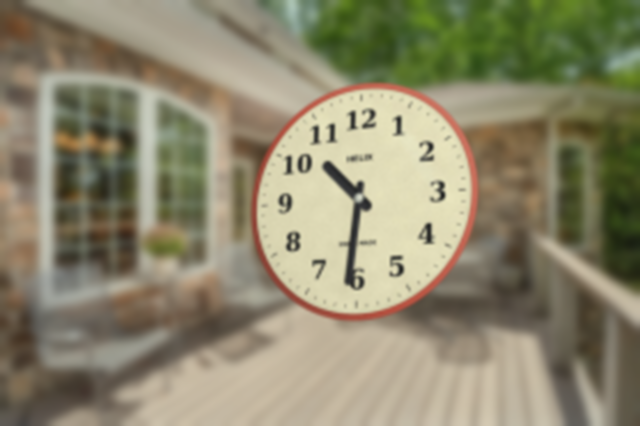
10:31
